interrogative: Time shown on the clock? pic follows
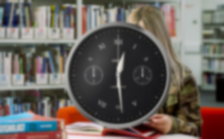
12:29
